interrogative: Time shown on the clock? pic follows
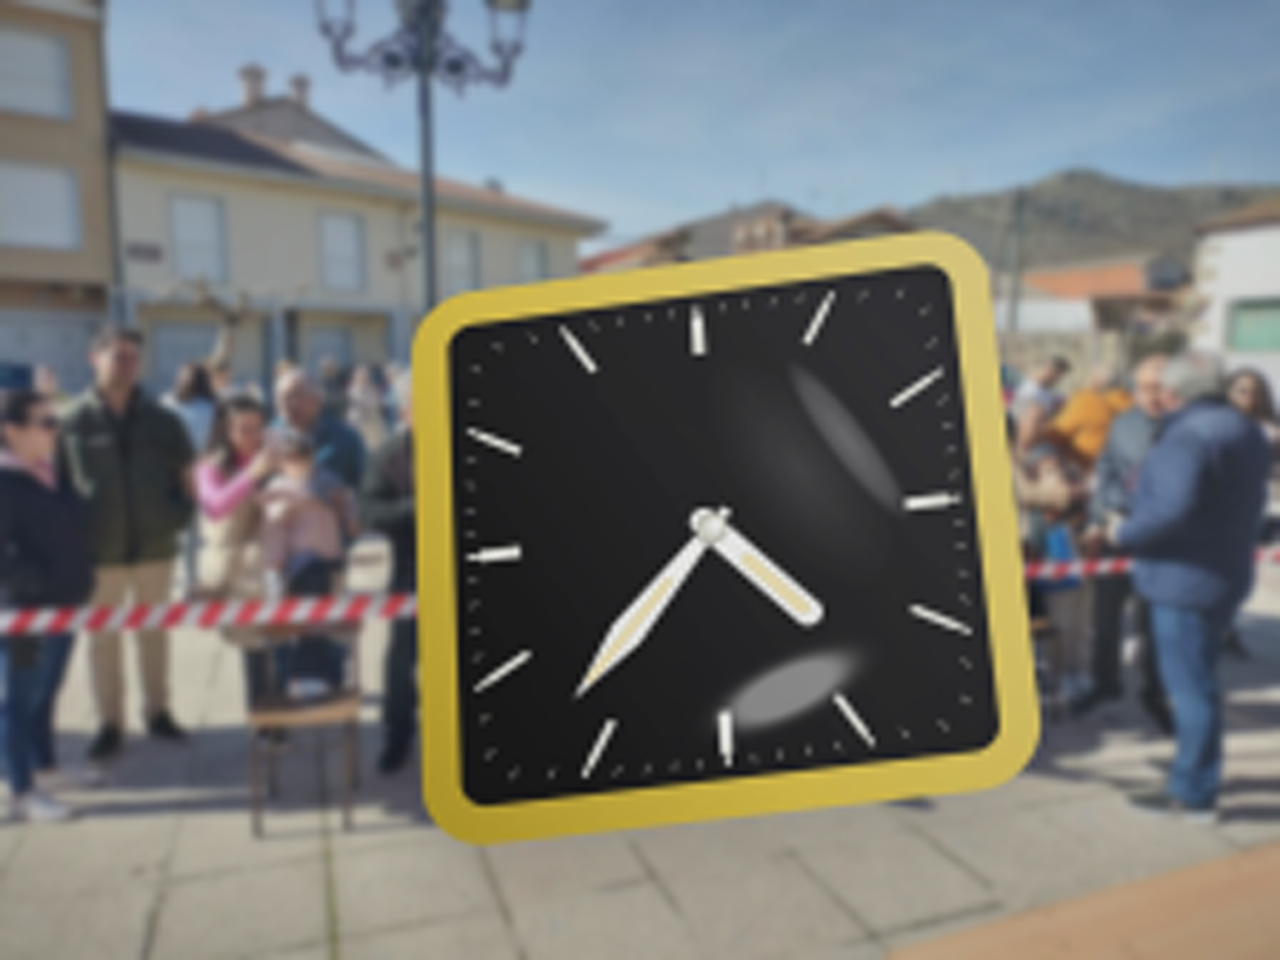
4:37
